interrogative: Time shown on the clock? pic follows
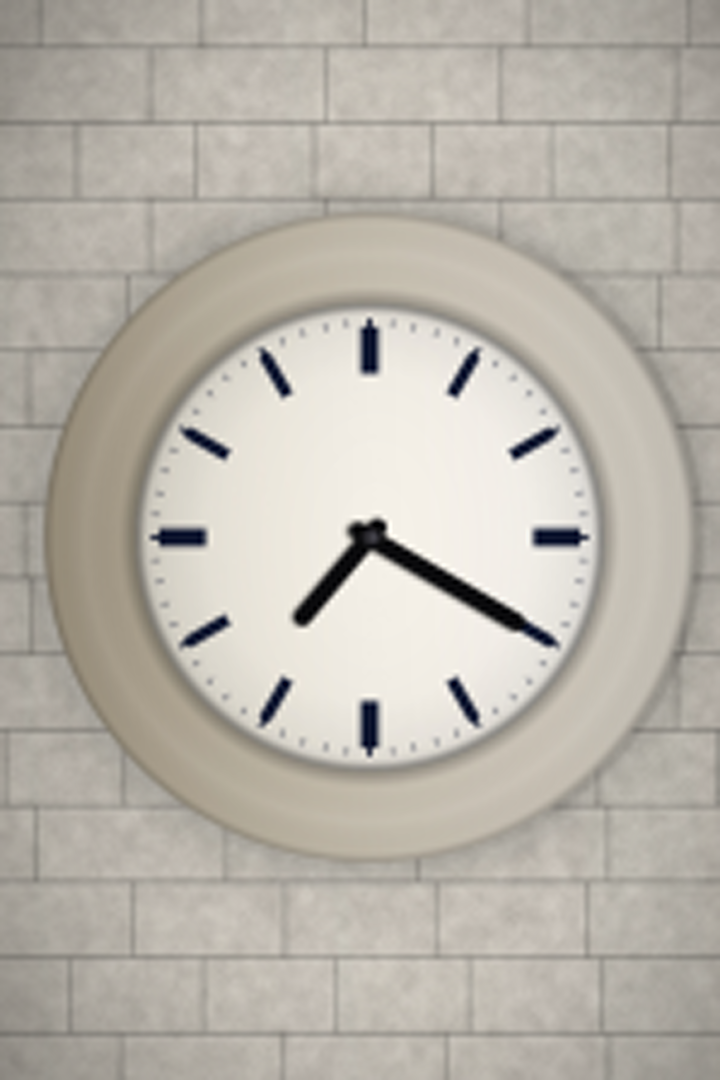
7:20
